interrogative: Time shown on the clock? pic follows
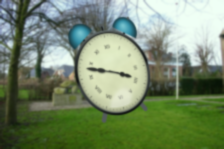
3:48
